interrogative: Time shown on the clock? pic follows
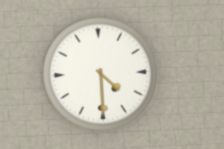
4:30
